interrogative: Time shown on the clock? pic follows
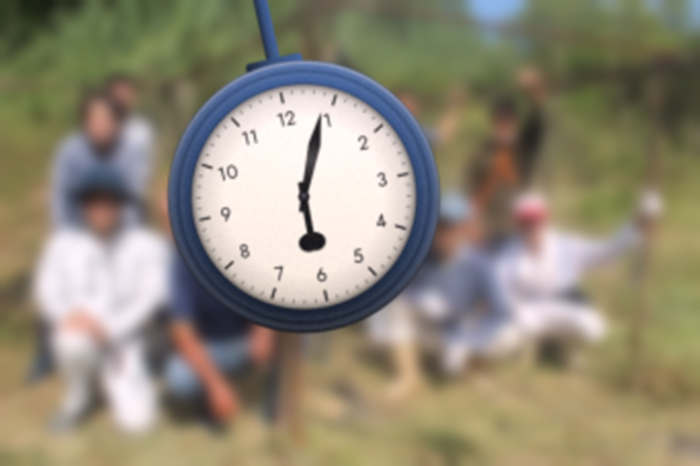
6:04
